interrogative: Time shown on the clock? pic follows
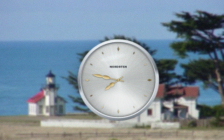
7:47
